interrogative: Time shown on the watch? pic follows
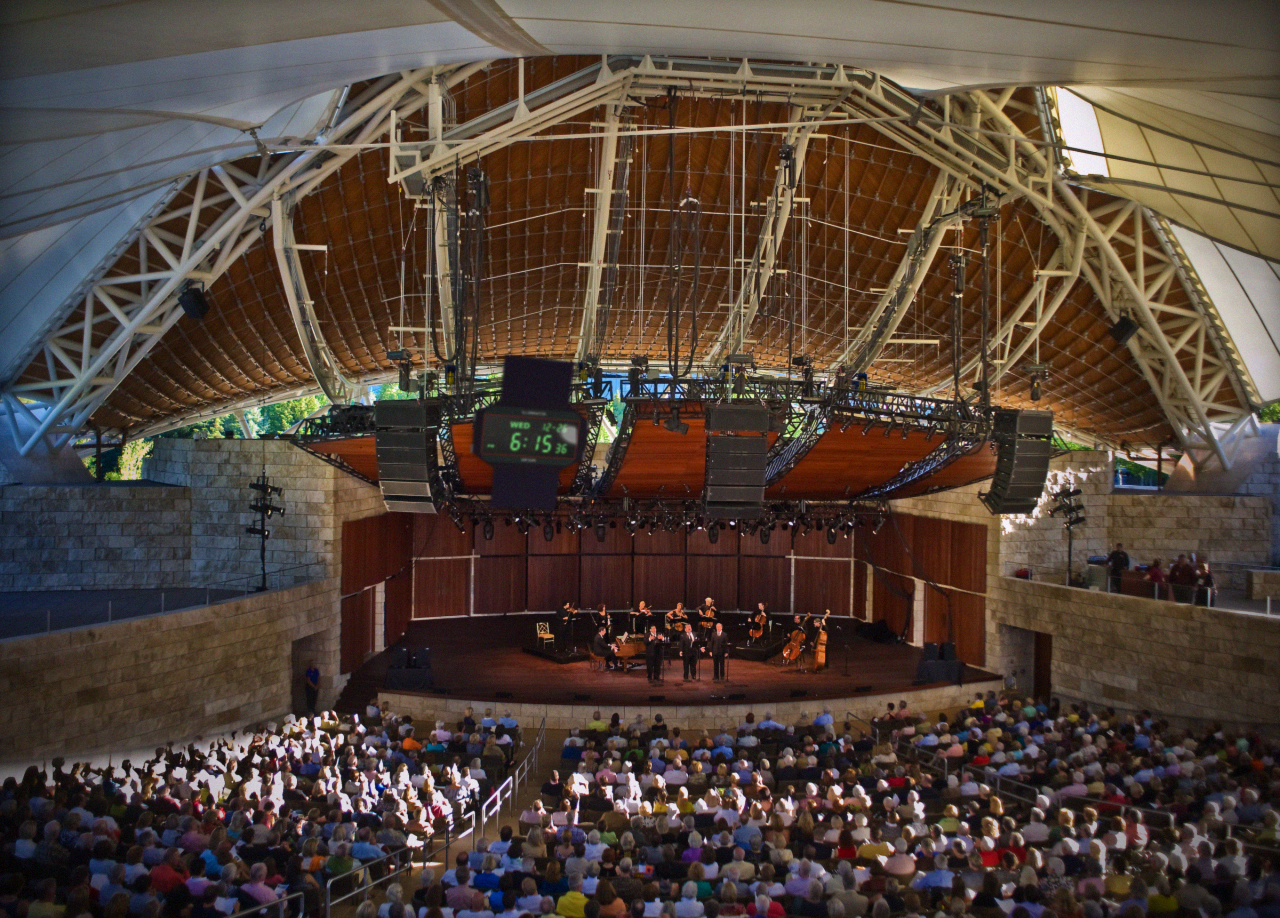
6:15
